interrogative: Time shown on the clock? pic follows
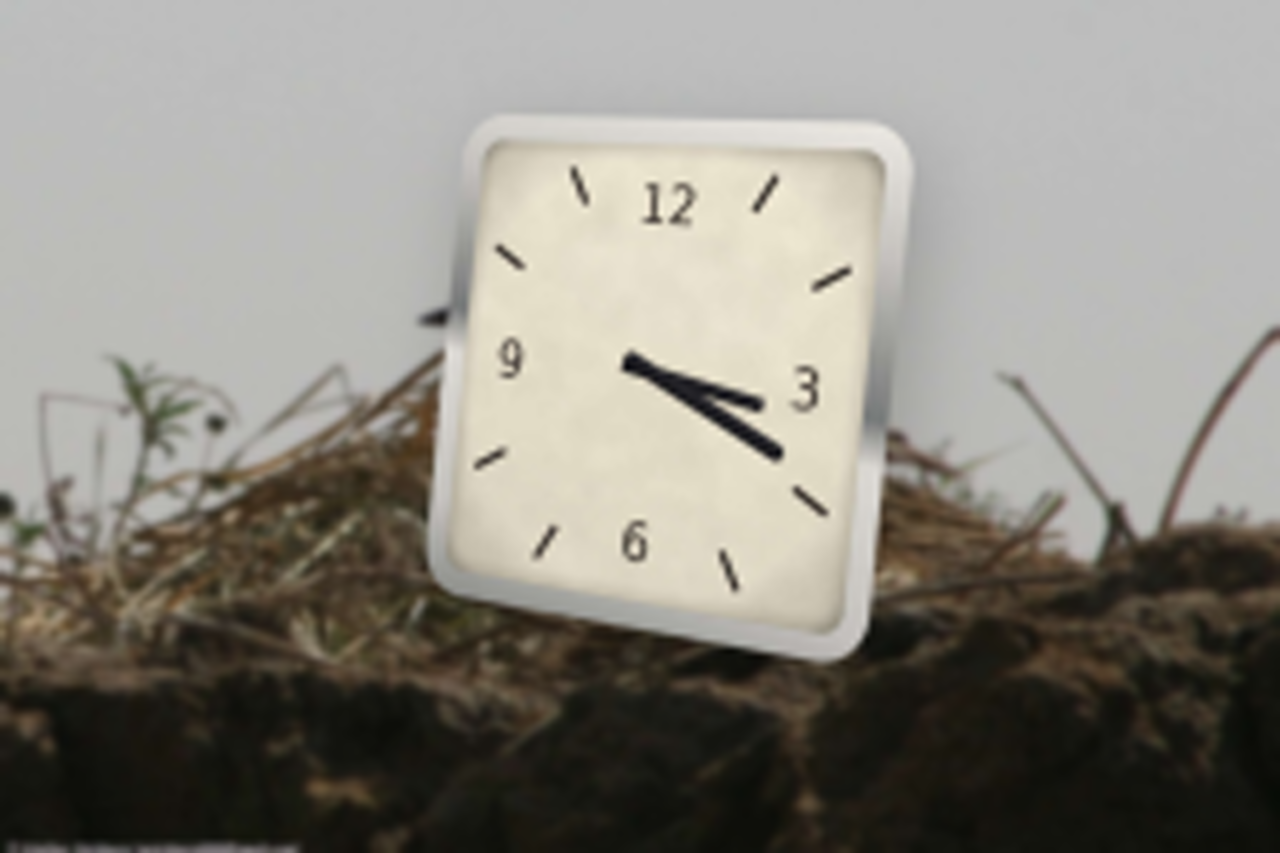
3:19
